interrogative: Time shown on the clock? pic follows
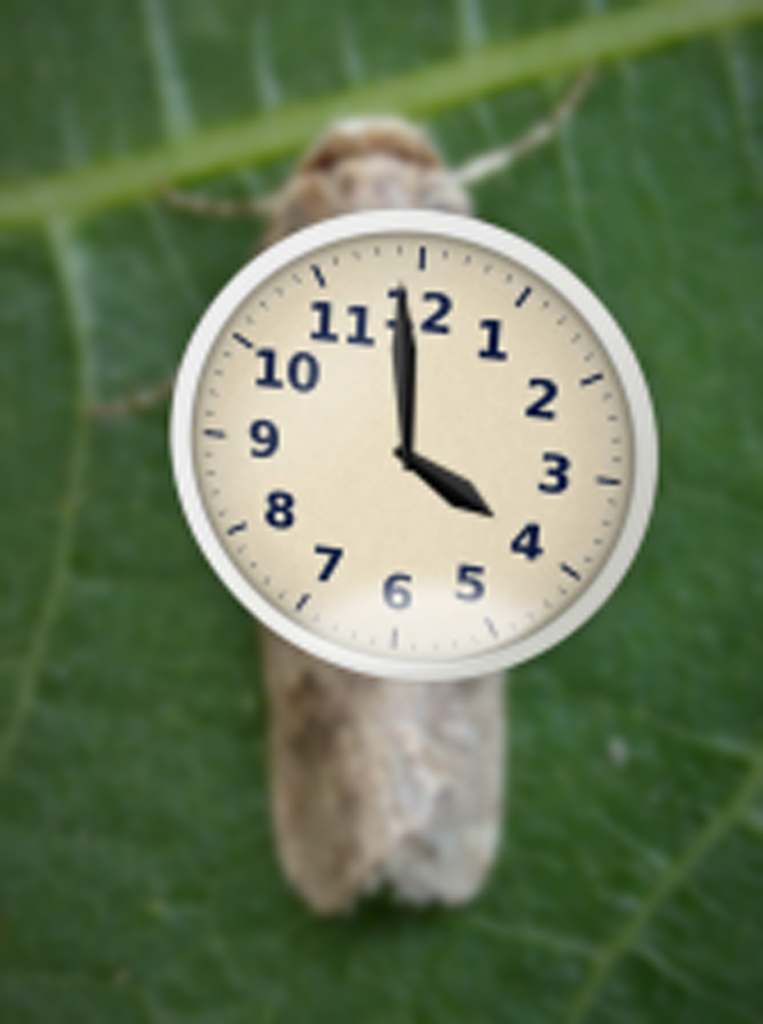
3:59
